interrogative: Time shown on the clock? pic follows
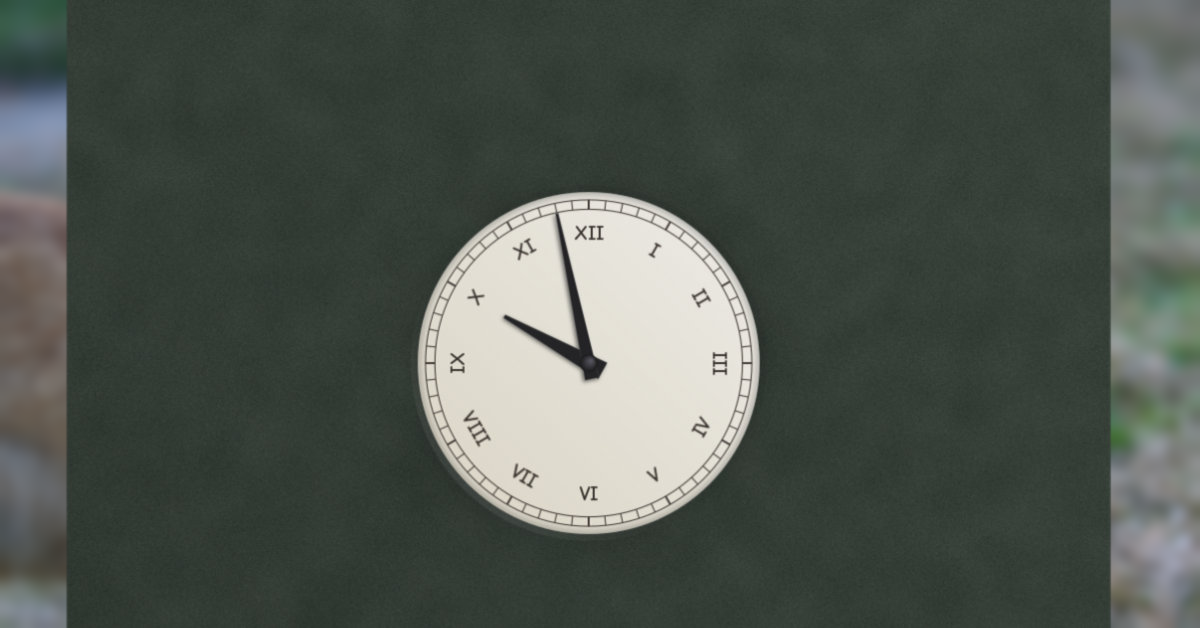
9:58
